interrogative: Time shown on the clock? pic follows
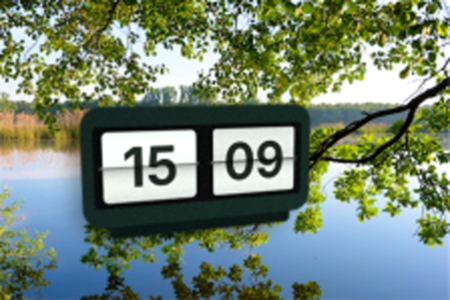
15:09
